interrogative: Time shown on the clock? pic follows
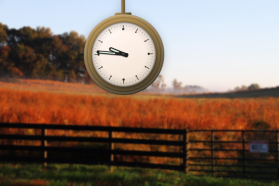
9:46
